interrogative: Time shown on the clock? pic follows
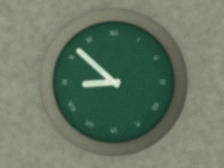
8:52
